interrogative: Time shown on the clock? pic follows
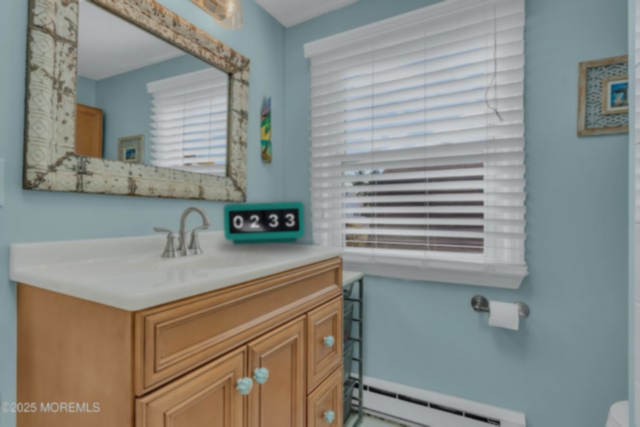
2:33
